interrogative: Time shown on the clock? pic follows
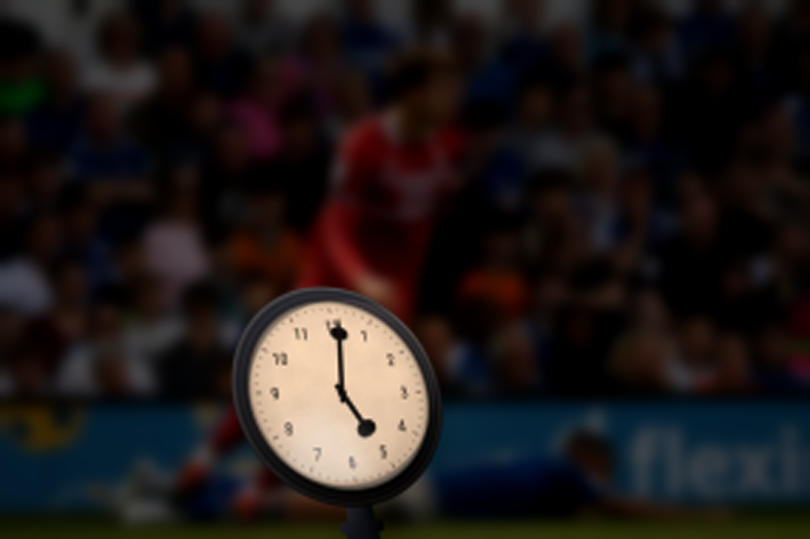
5:01
